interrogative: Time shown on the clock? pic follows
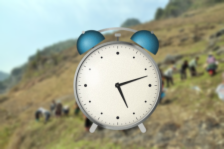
5:12
